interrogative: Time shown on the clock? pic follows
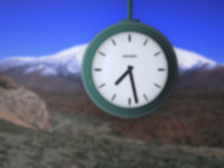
7:28
